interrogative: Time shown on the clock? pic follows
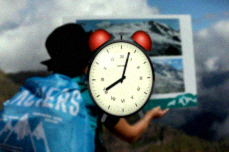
8:03
